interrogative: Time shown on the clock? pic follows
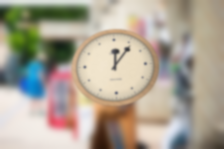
12:06
